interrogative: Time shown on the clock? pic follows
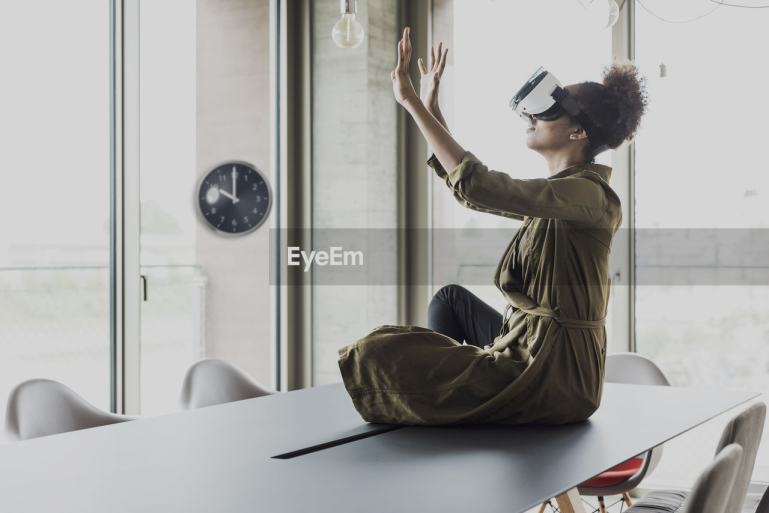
10:00
